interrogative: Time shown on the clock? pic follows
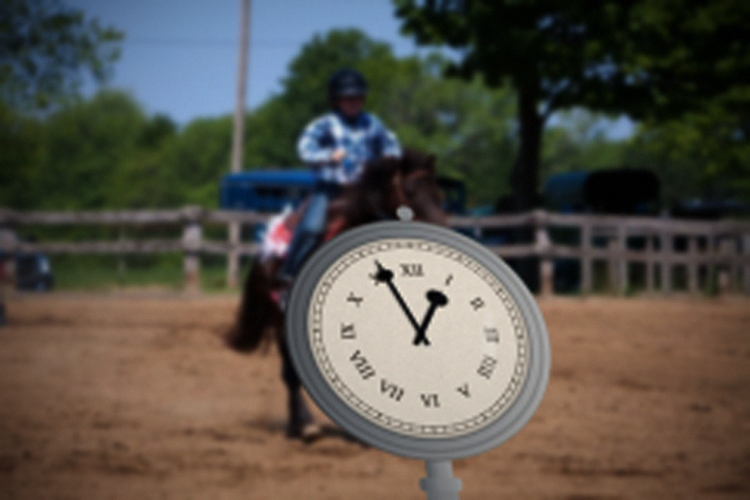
12:56
